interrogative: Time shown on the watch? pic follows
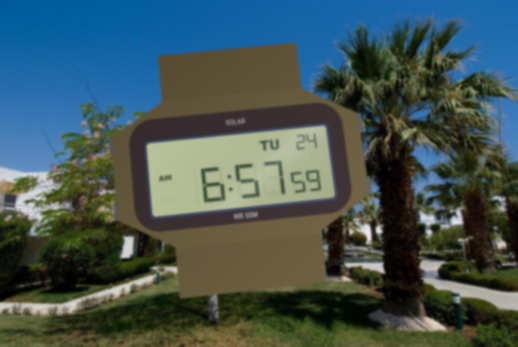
6:57:59
